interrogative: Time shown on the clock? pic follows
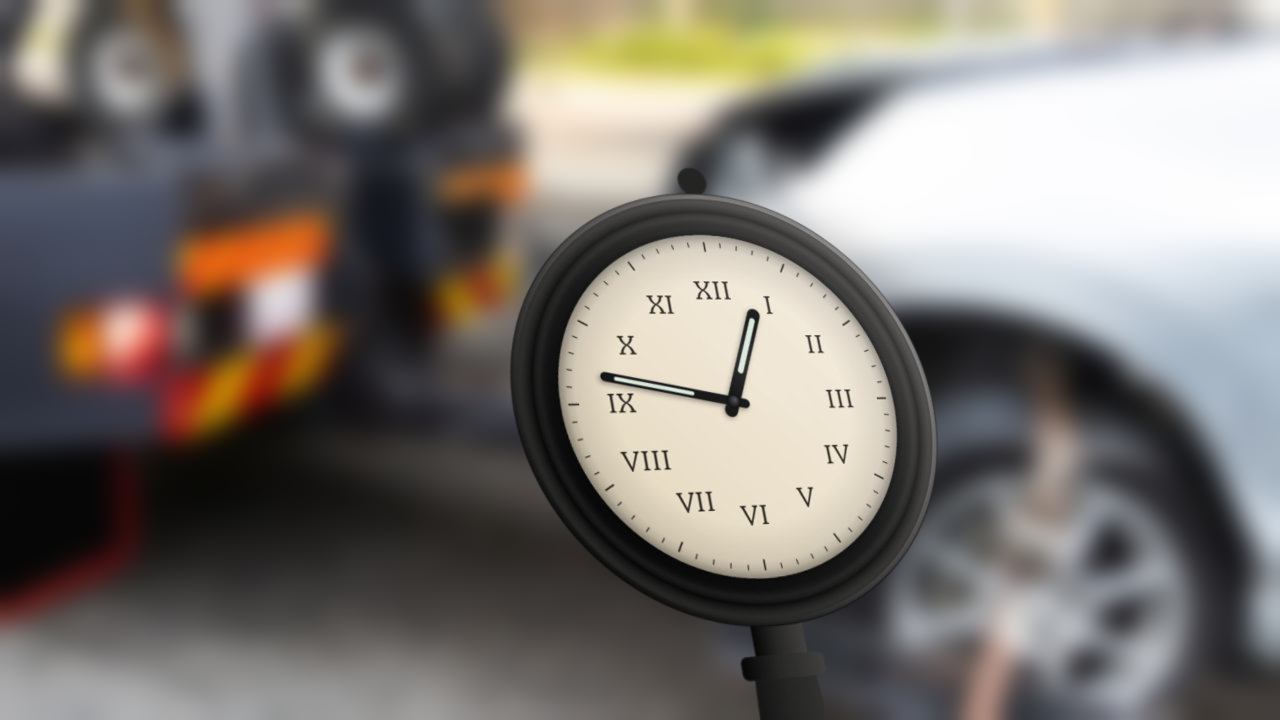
12:47
